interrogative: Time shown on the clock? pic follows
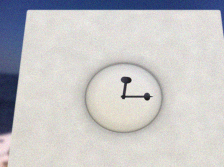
12:15
